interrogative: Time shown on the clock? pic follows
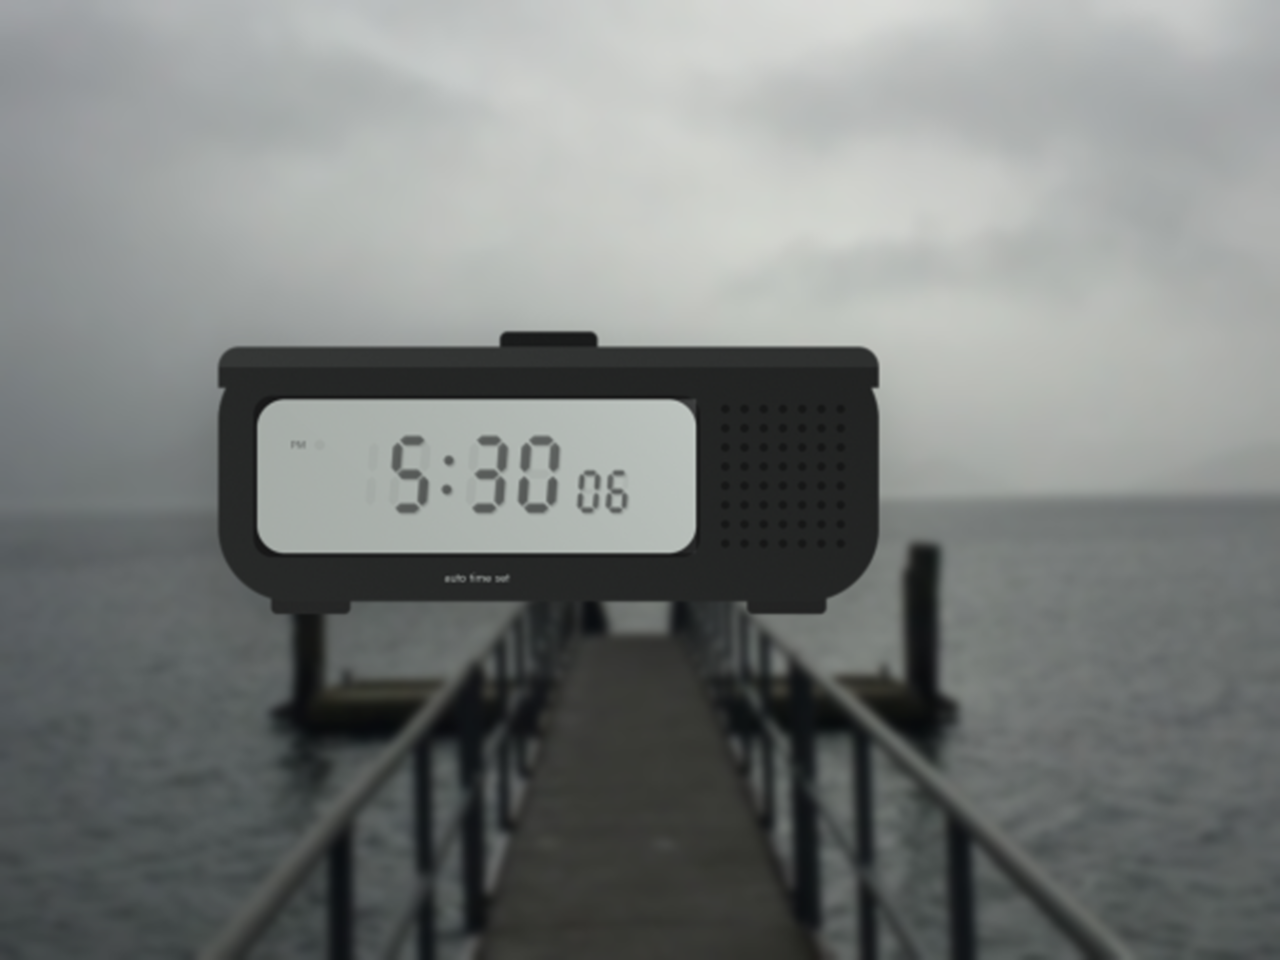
5:30:06
